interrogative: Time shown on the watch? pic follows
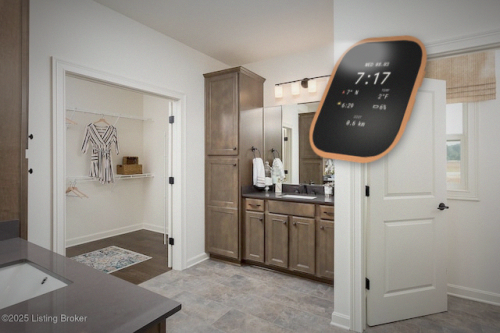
7:17
